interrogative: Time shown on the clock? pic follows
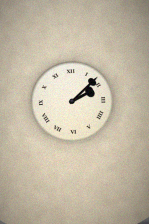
2:08
